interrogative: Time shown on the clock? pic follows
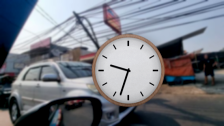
9:33
